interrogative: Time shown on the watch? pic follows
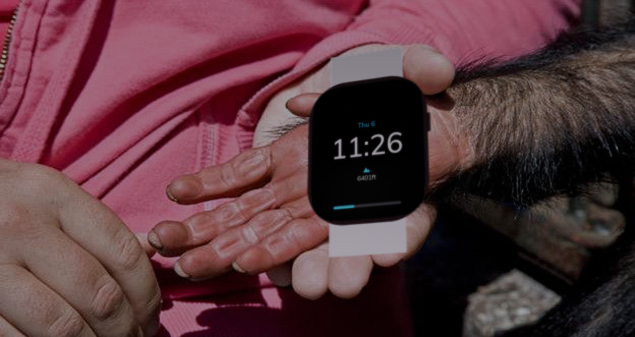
11:26
